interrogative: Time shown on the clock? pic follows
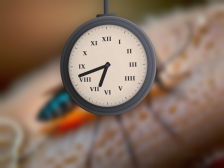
6:42
